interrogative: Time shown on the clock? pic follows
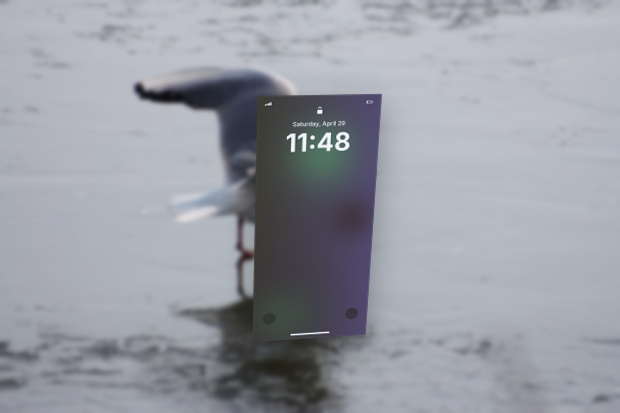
11:48
